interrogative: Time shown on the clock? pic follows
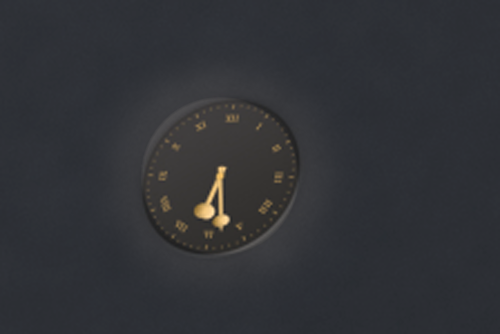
6:28
